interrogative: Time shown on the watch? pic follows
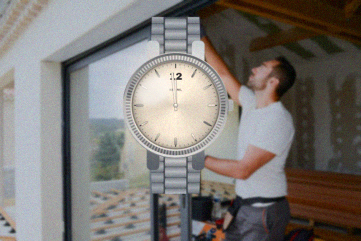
11:59
